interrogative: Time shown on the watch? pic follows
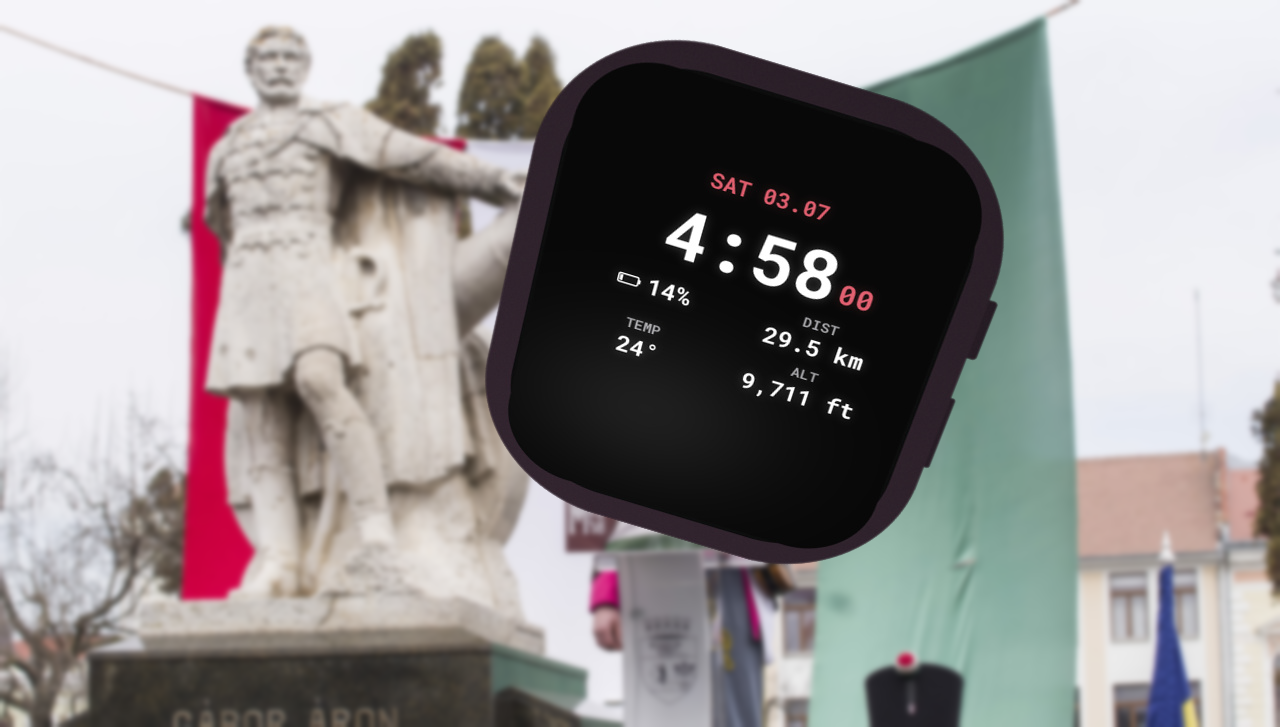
4:58:00
